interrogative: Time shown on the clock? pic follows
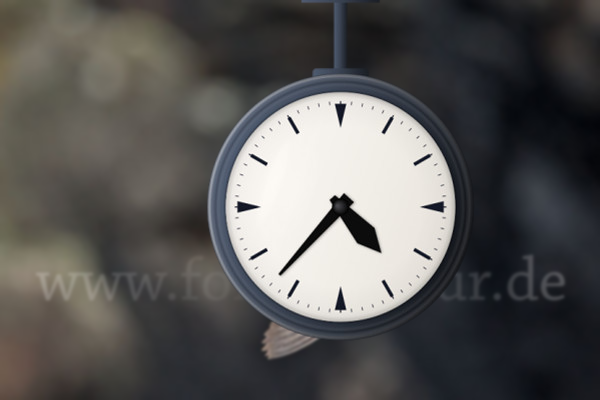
4:37
